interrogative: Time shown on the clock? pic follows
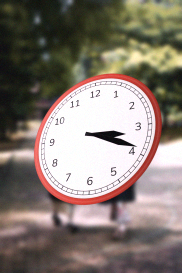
3:19
